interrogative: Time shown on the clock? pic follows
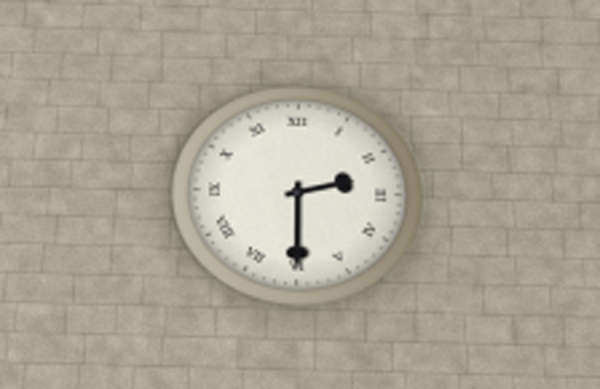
2:30
